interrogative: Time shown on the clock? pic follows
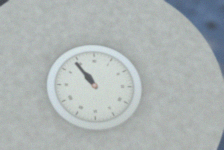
10:54
